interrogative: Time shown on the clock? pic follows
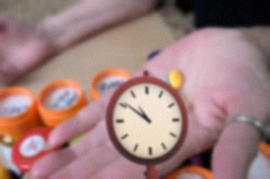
10:51
